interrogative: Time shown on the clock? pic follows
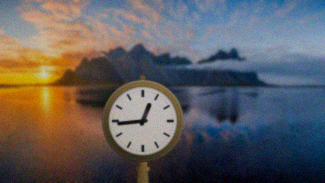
12:44
